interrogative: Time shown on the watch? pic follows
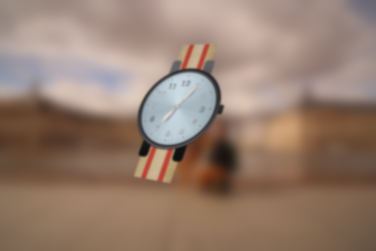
7:05
